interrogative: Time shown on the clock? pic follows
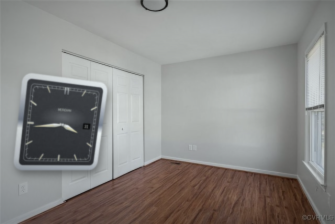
3:44
